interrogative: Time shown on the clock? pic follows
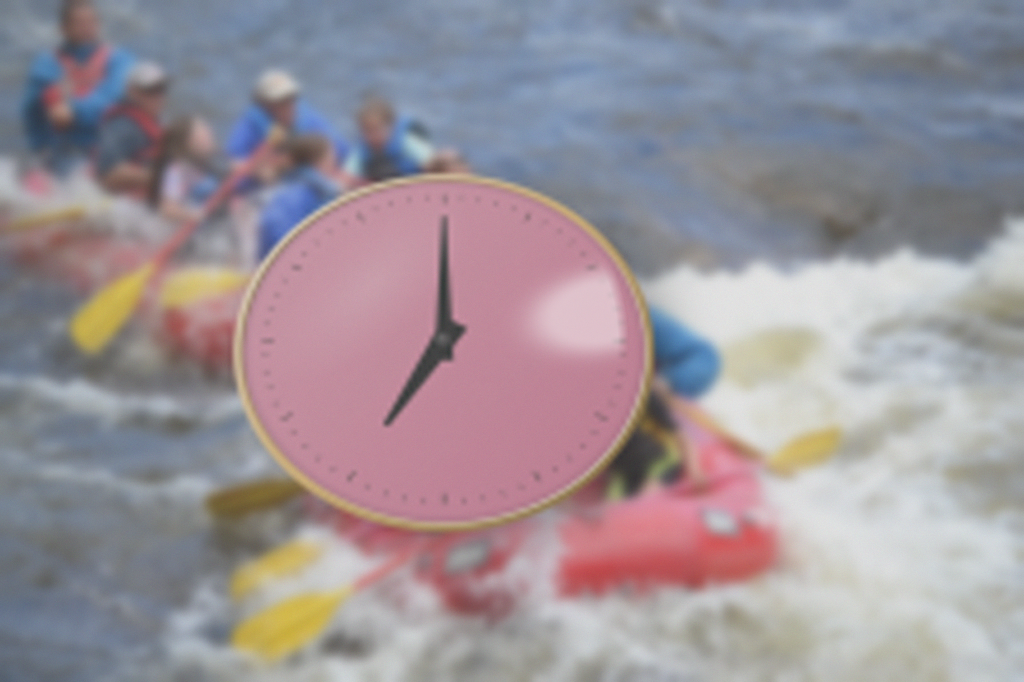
7:00
